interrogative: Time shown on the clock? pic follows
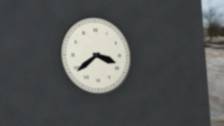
3:39
